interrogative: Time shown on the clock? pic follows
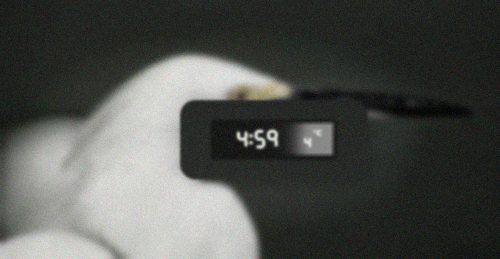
4:59
